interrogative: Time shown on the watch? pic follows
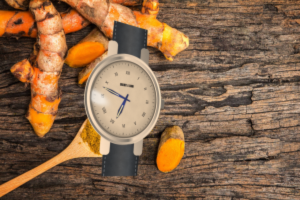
6:48
